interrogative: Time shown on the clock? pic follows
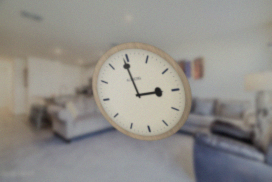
2:59
